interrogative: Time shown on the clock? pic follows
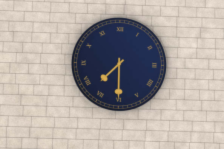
7:30
